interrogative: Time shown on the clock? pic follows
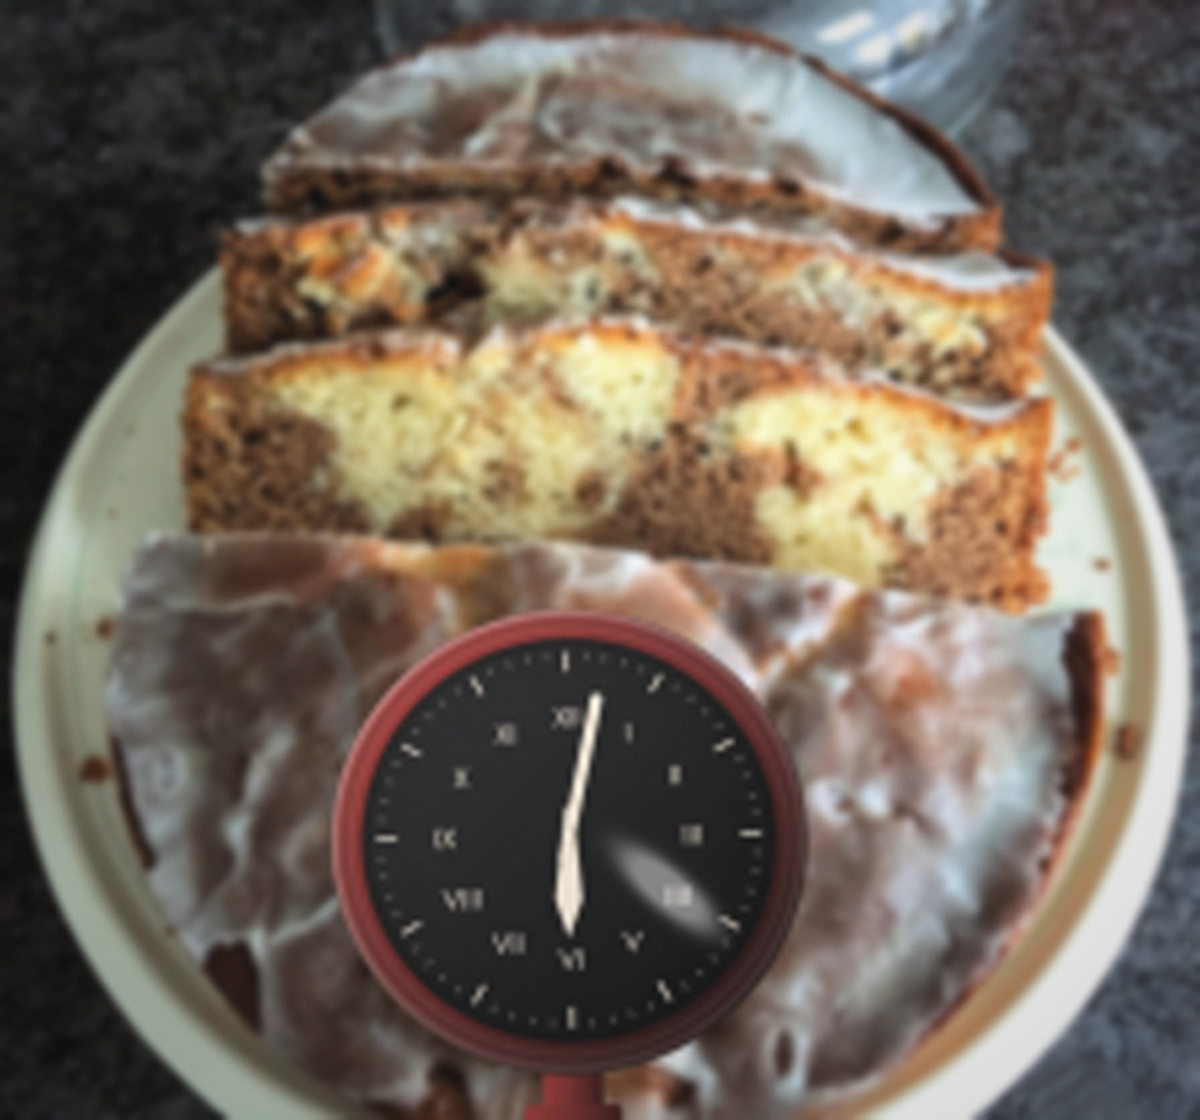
6:02
